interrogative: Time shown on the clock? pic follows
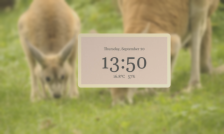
13:50
